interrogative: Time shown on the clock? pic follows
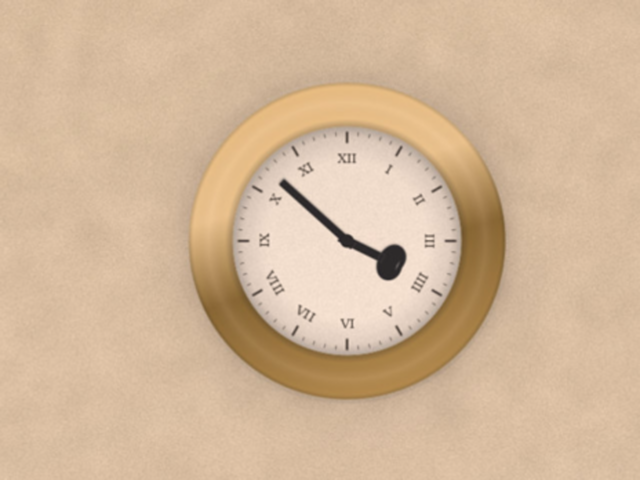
3:52
